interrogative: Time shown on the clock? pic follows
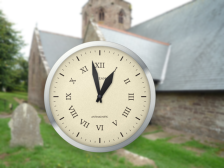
12:58
